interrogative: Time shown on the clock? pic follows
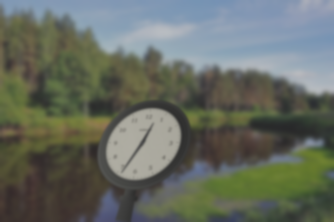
12:34
